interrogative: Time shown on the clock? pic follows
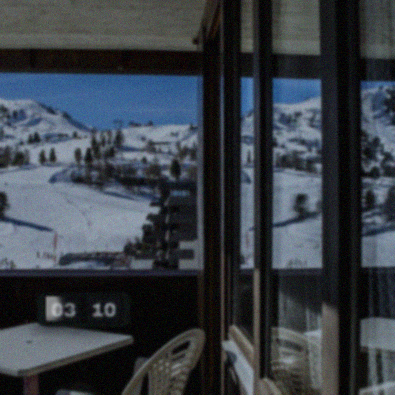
3:10
